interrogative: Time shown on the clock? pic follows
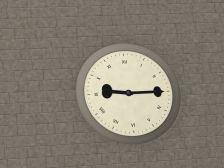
9:15
